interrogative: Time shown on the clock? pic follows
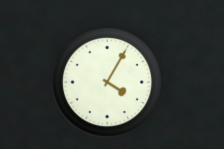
4:05
